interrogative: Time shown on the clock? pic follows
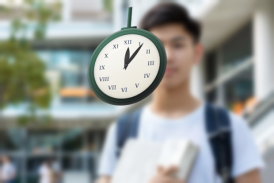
12:06
